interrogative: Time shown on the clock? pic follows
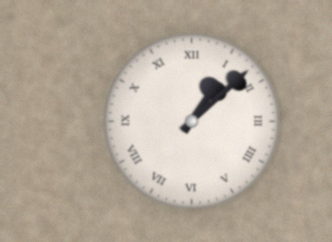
1:08
